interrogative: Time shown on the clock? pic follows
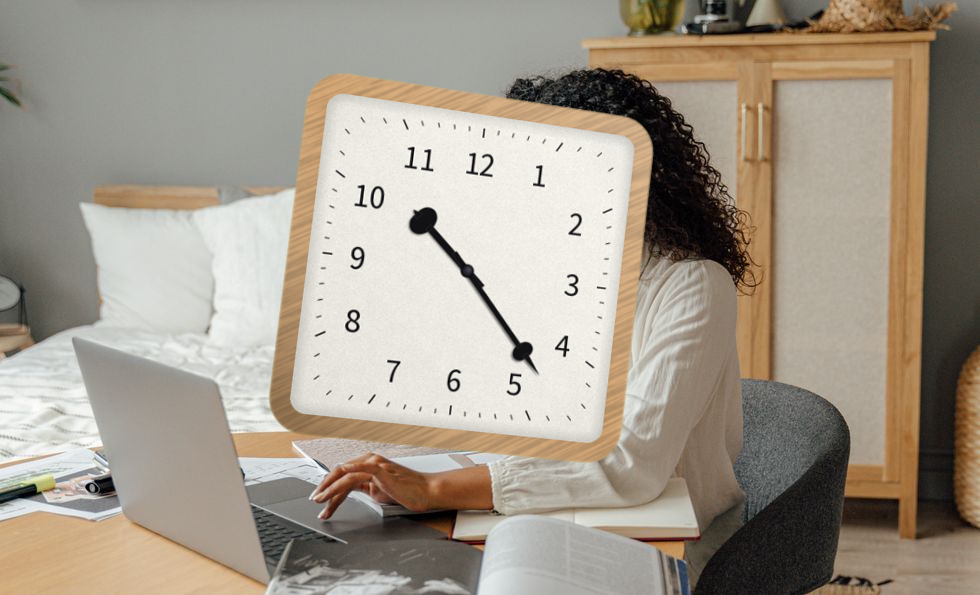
10:23
